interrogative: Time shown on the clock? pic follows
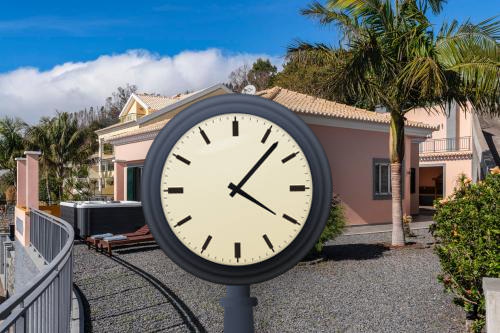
4:07
